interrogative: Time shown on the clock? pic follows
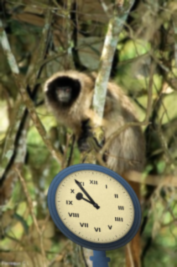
9:54
